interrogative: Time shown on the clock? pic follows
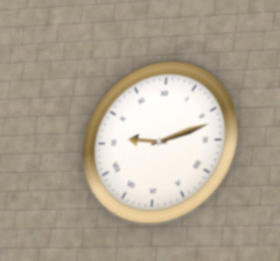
9:12
